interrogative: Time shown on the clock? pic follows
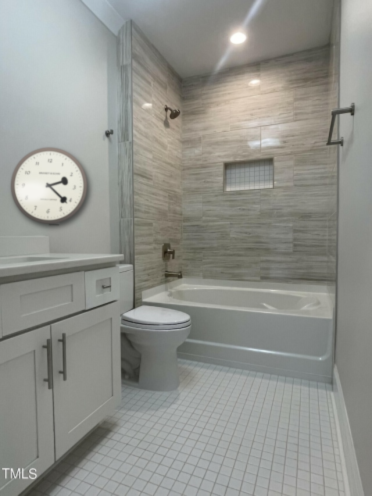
2:22
